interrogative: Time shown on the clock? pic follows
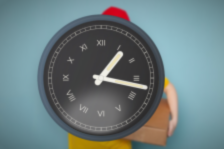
1:17
